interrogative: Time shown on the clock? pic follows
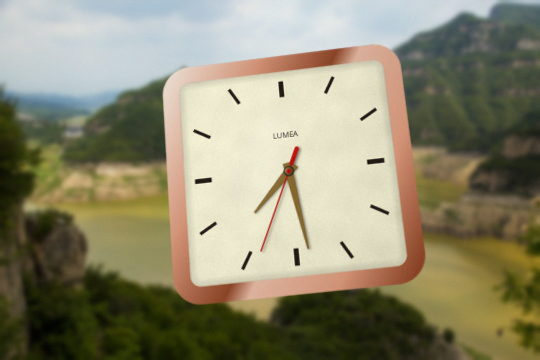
7:28:34
